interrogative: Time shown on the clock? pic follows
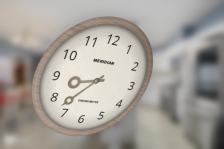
8:37
